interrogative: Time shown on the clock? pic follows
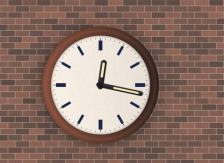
12:17
